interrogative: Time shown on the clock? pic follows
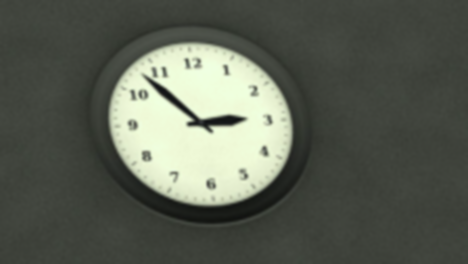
2:53
